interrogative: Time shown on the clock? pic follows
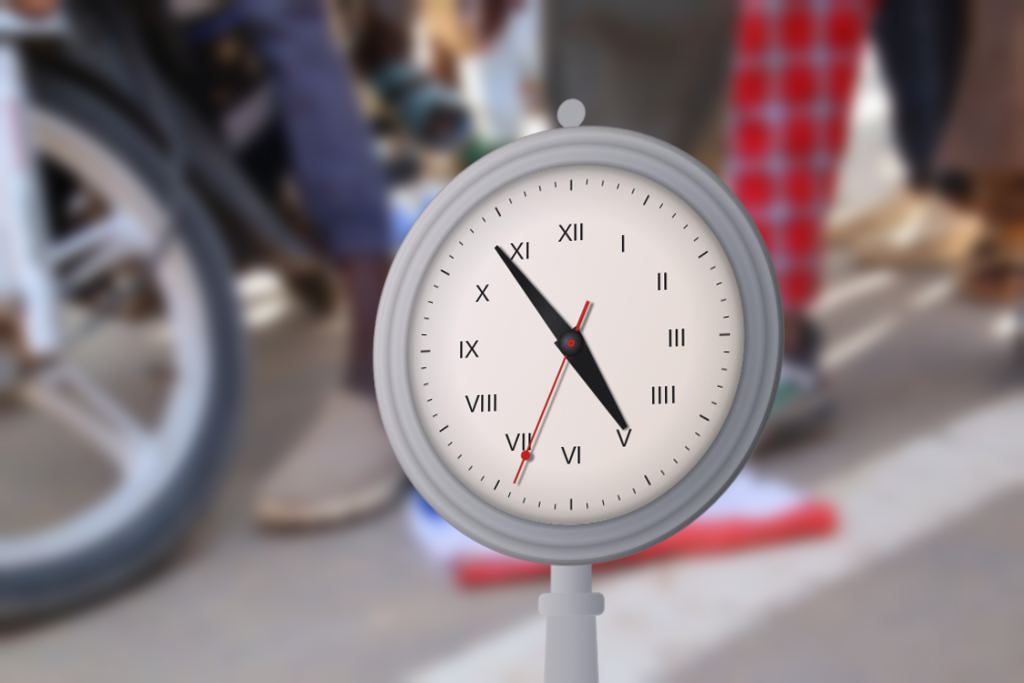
4:53:34
